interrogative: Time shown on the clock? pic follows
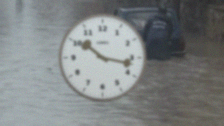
10:17
